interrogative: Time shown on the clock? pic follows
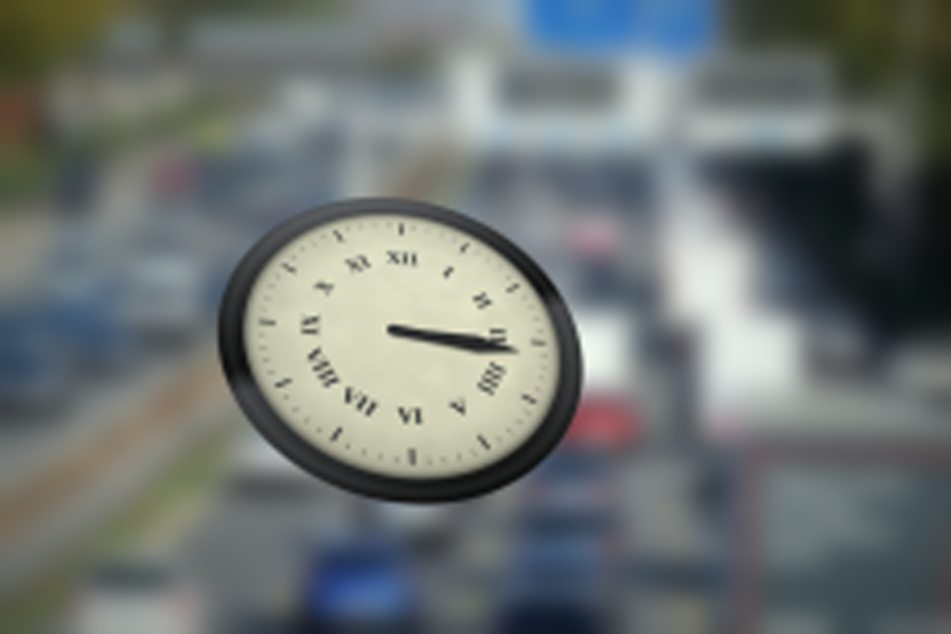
3:16
